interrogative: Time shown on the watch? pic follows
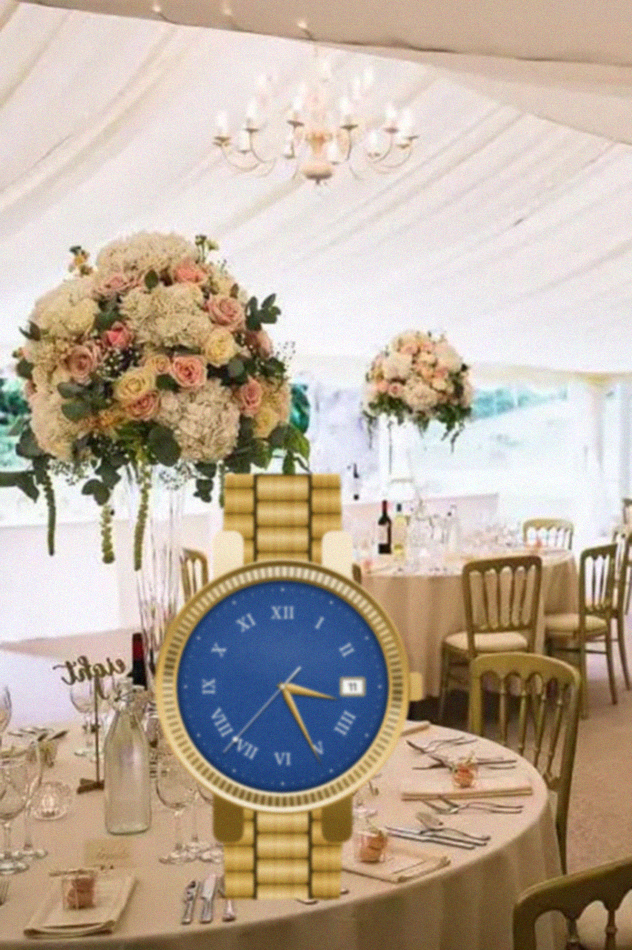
3:25:37
